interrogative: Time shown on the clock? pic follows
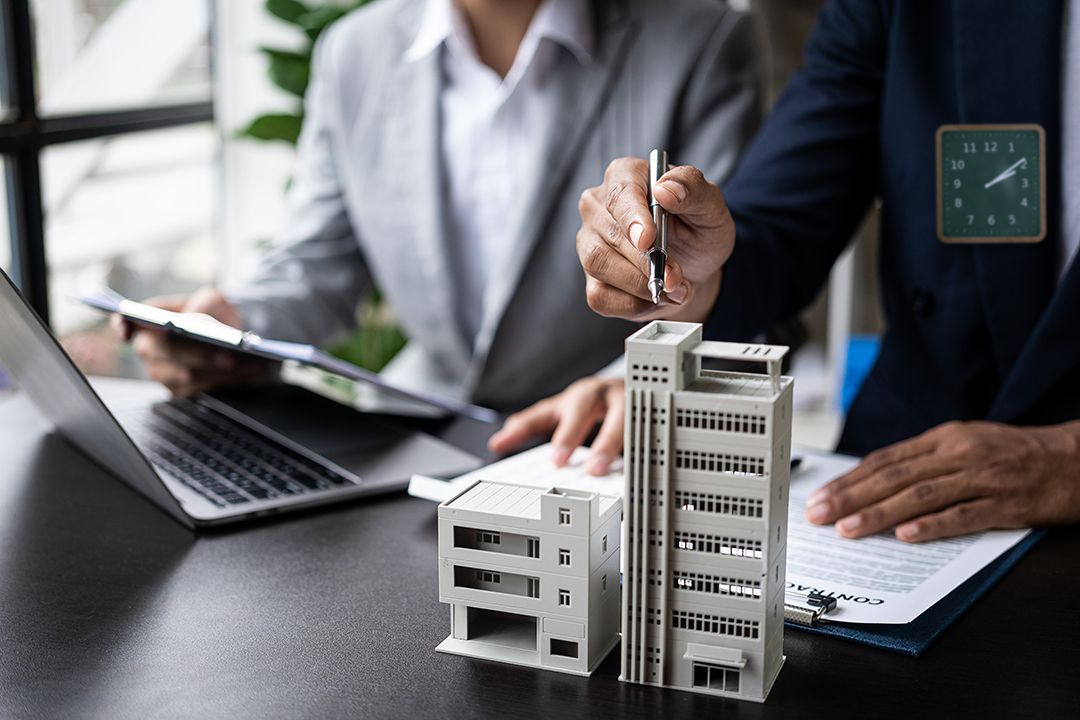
2:09
